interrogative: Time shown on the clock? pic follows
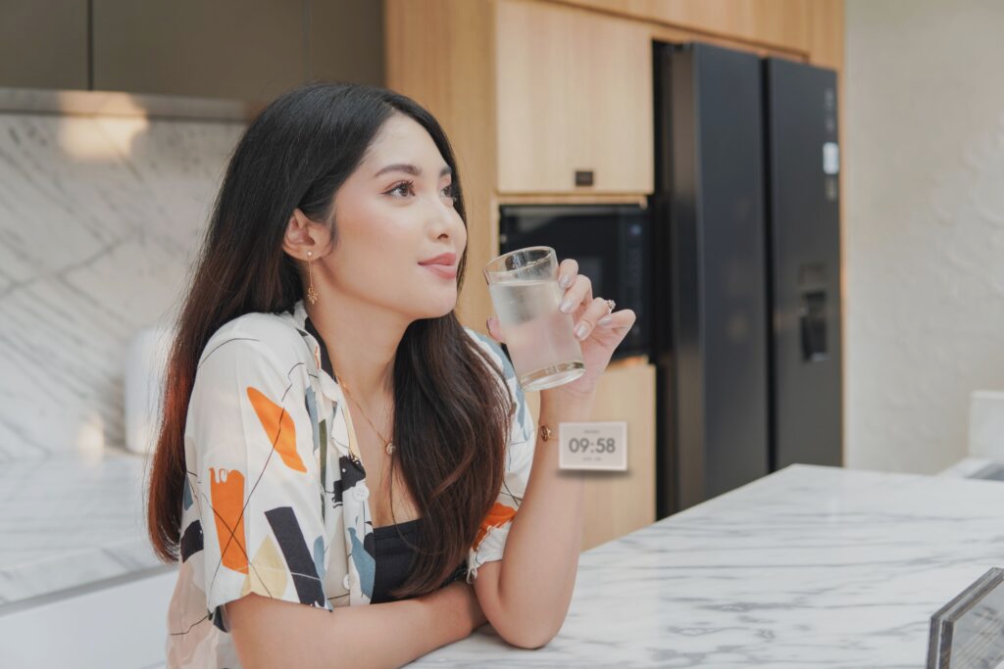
9:58
